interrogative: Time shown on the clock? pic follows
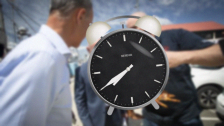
7:40
